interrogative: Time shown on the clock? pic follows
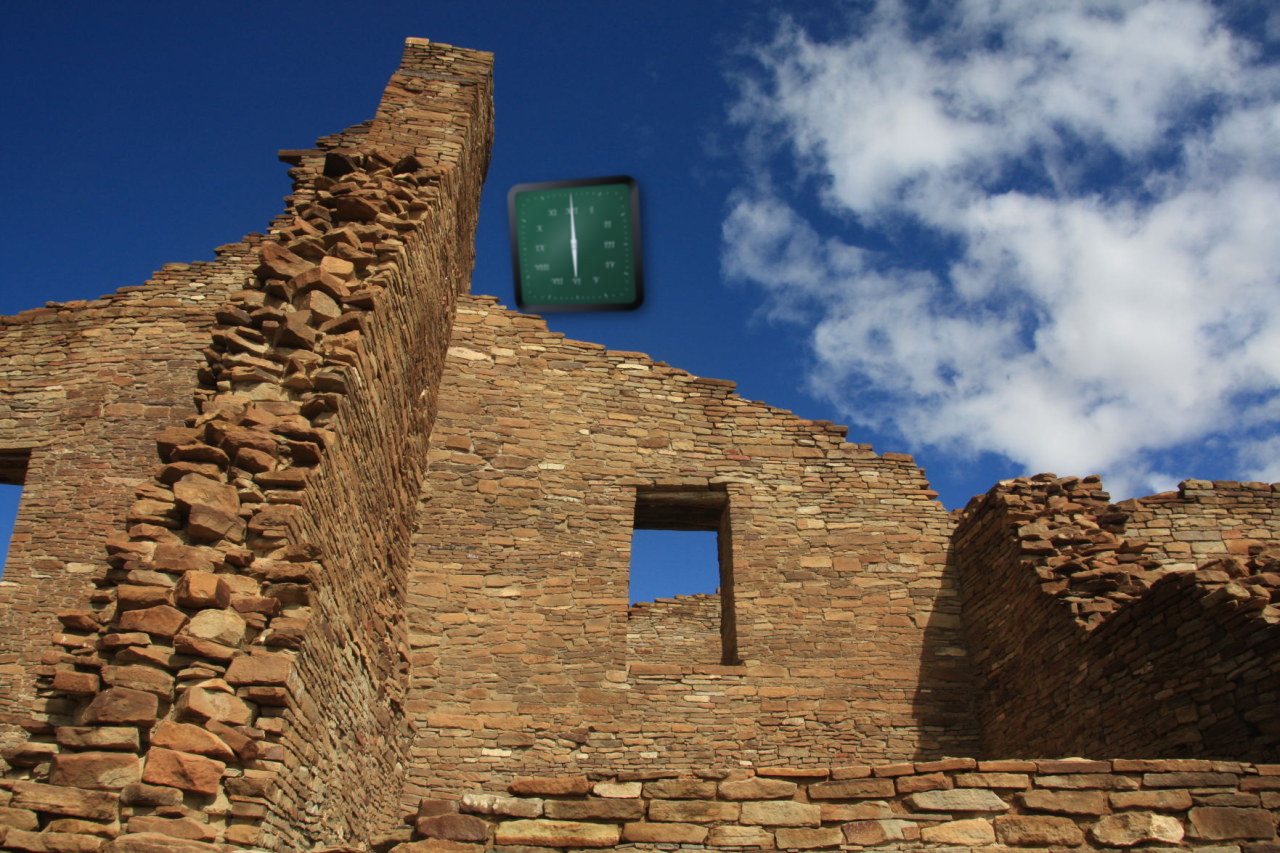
6:00
